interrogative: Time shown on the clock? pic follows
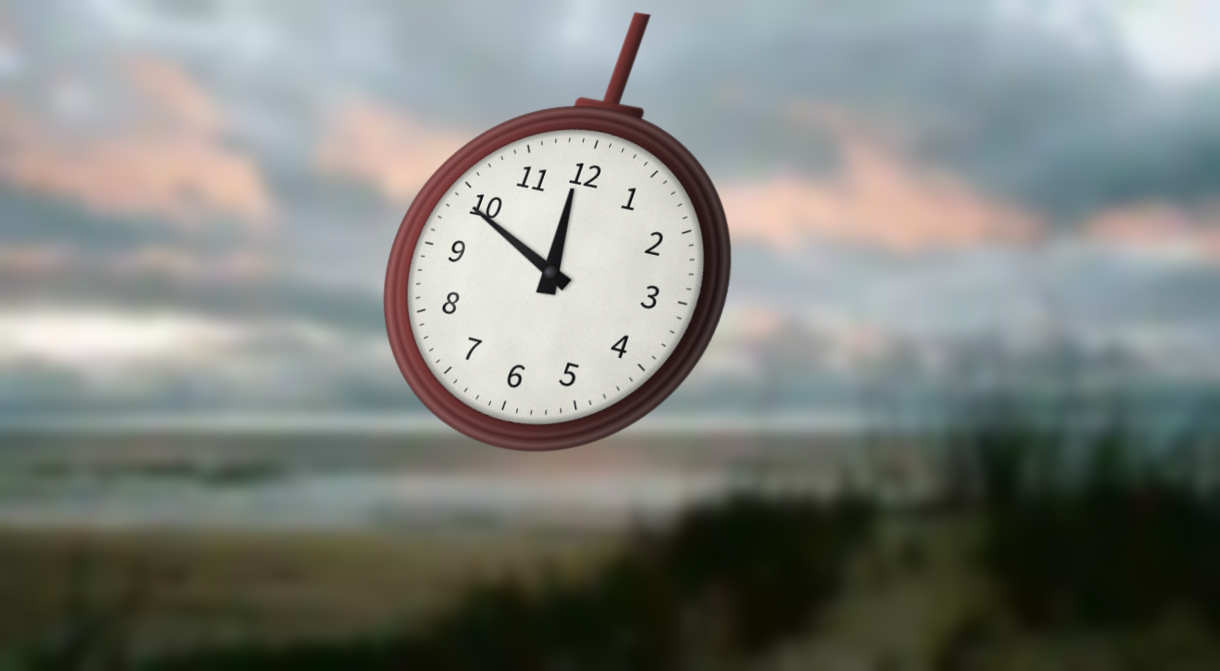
11:49
